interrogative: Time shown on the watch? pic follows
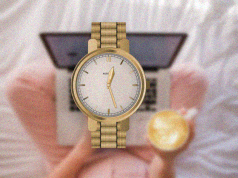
12:27
